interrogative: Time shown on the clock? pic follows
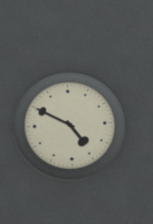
4:50
